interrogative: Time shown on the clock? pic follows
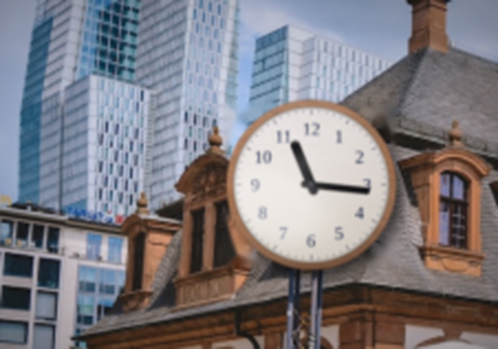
11:16
